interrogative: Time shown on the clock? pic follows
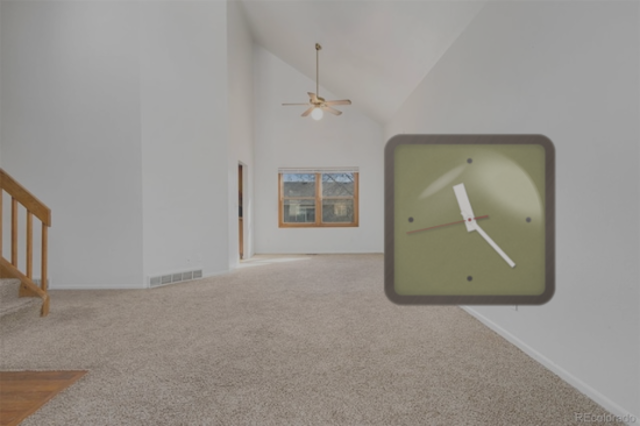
11:22:43
